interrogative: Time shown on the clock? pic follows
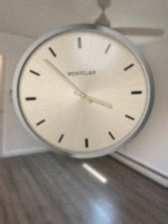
3:53
